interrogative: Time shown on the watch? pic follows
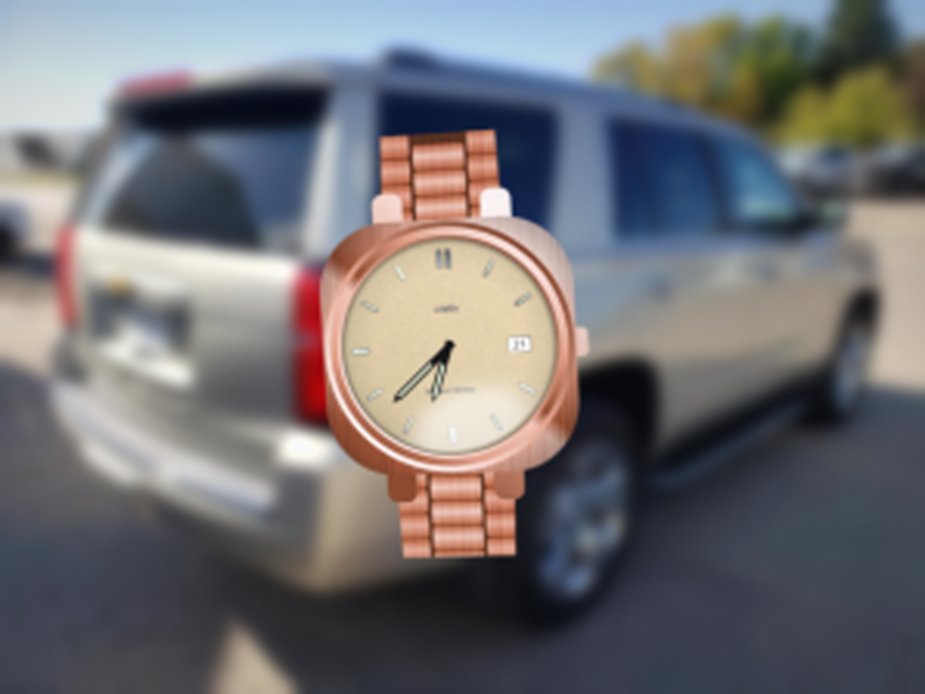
6:38
